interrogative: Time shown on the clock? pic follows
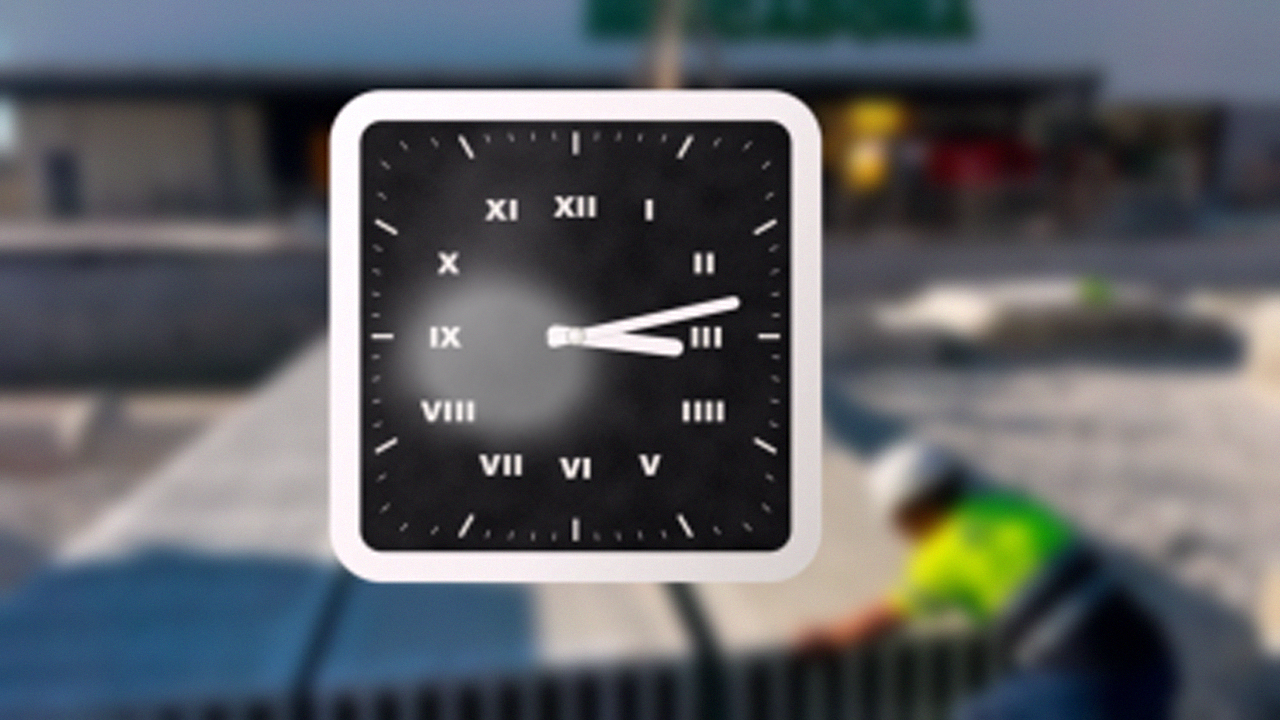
3:13
